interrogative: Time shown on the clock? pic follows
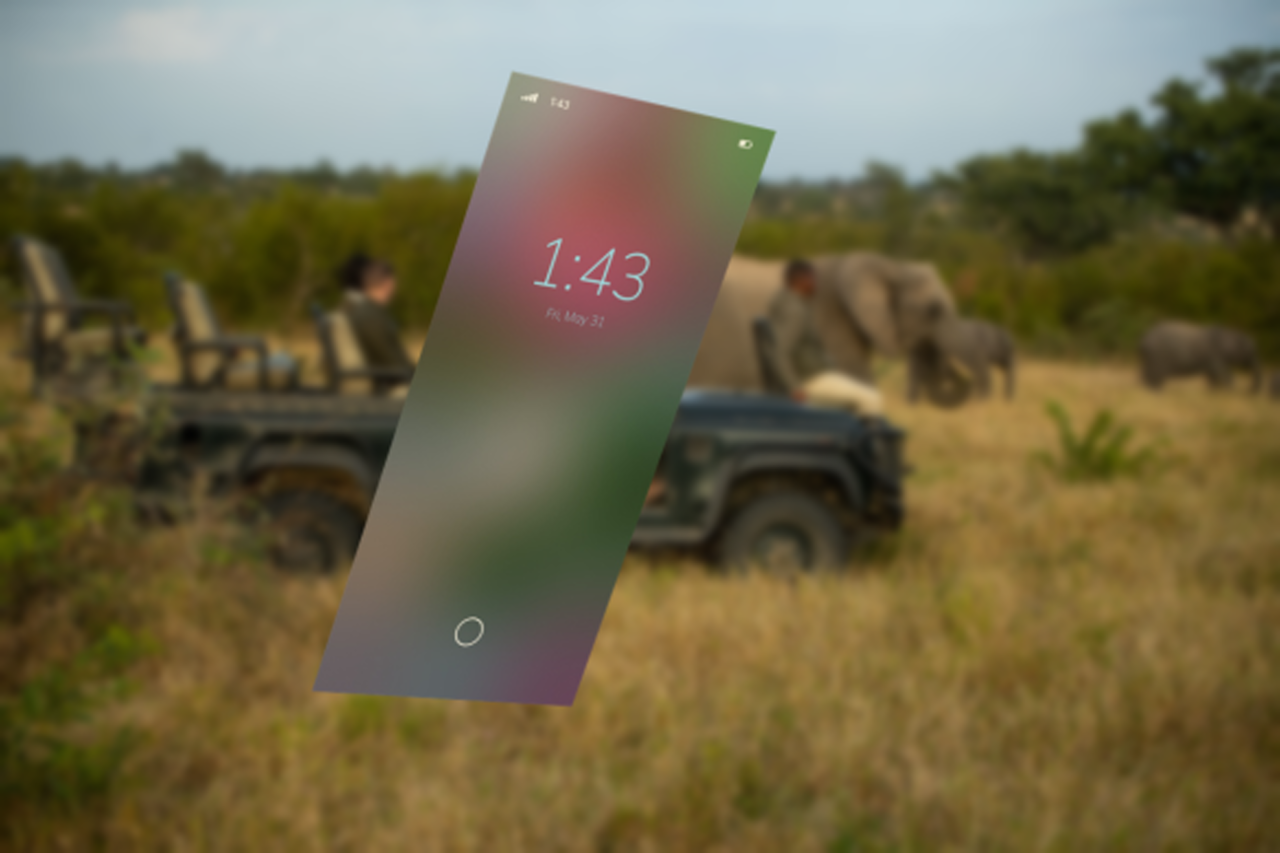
1:43
